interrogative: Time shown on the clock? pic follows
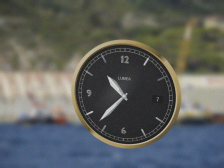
10:37
